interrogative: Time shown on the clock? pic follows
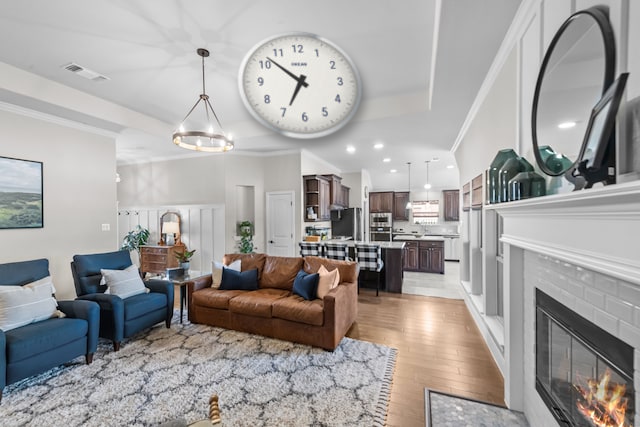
6:52
